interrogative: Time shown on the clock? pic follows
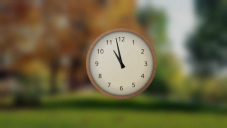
10:58
